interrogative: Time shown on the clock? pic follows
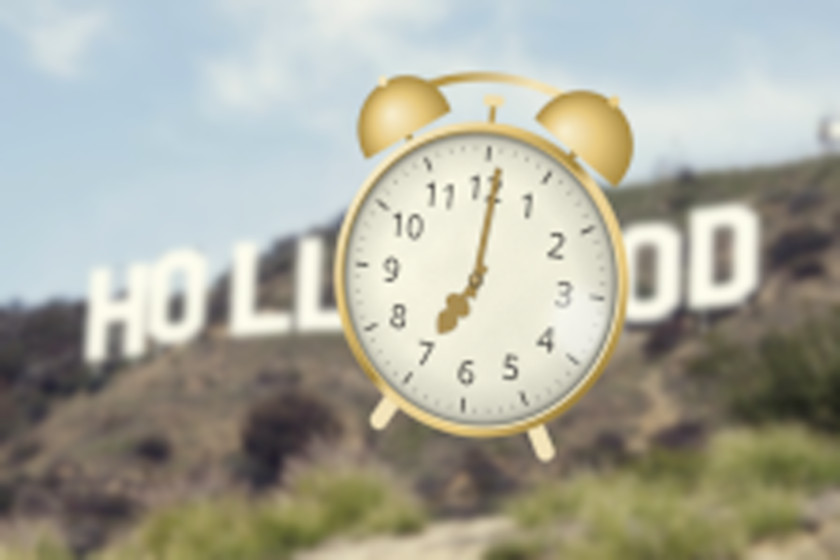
7:01
